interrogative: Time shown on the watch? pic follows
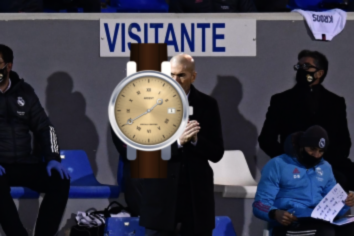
1:40
